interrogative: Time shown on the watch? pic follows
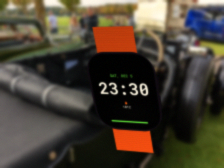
23:30
